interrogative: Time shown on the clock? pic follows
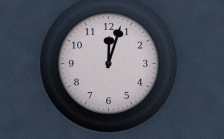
12:03
